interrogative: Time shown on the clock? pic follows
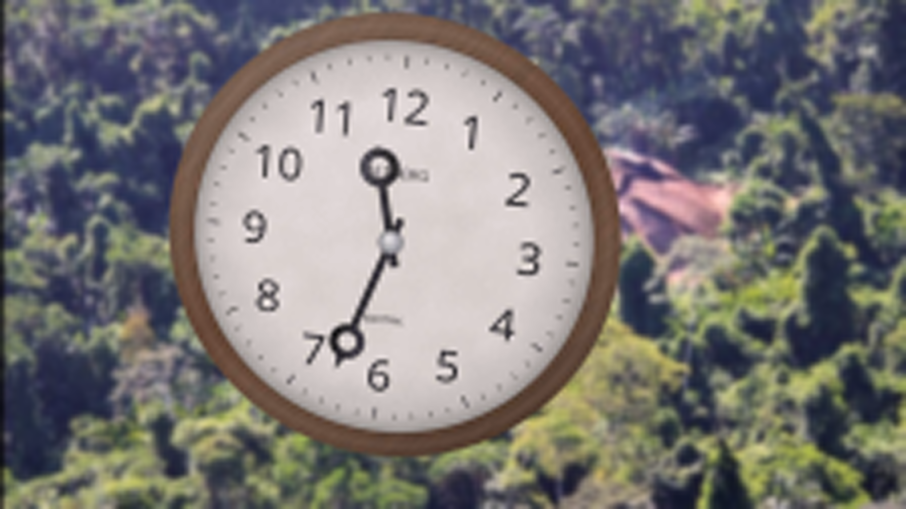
11:33
